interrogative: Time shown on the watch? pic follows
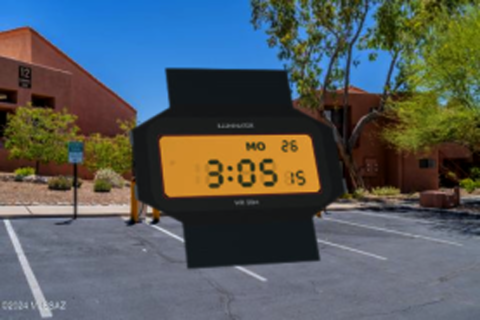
3:05:15
